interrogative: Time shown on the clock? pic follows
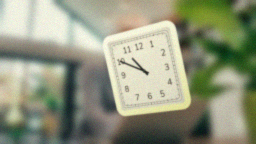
10:50
